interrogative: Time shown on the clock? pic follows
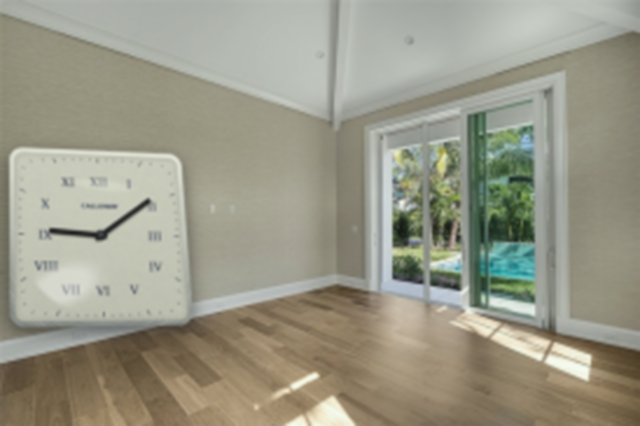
9:09
